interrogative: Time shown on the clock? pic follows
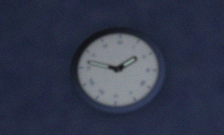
1:47
